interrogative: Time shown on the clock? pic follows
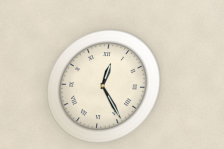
12:24
